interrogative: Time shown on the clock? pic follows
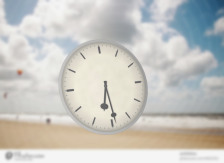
6:29
